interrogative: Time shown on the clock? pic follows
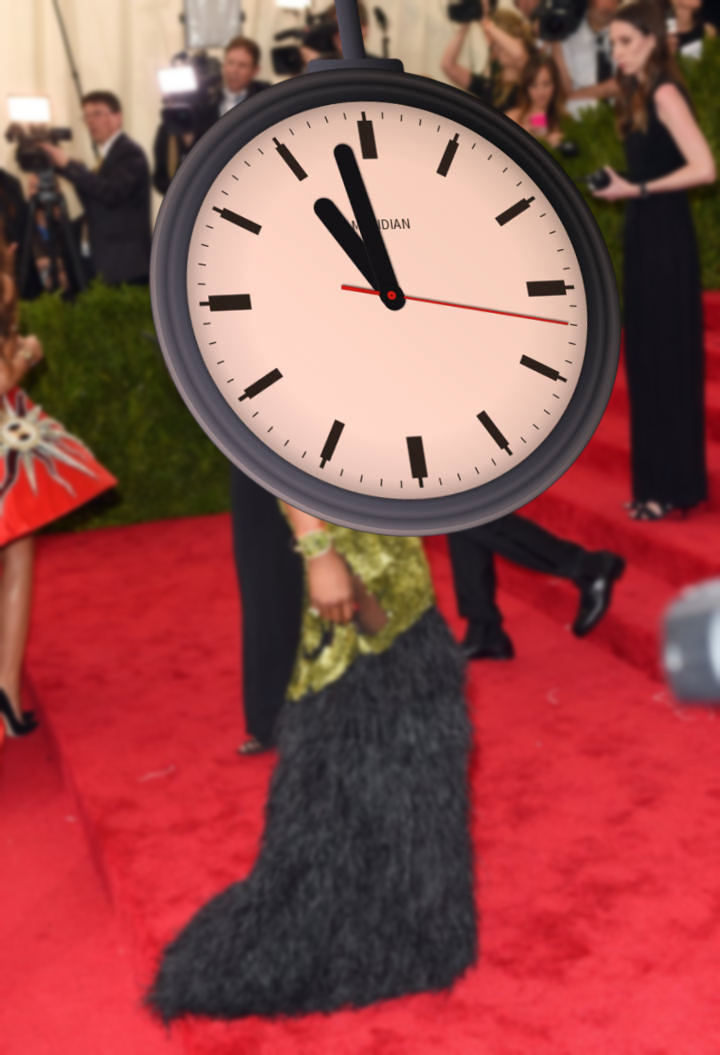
10:58:17
